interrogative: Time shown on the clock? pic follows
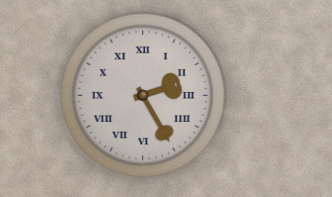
2:25
